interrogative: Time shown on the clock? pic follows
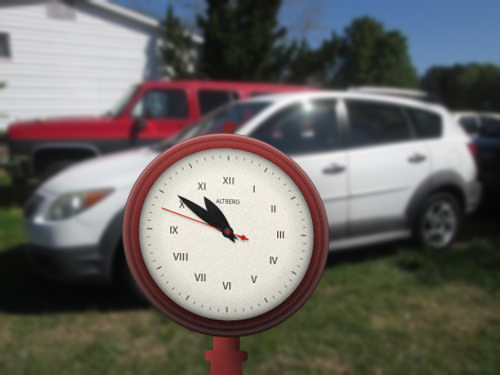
10:50:48
